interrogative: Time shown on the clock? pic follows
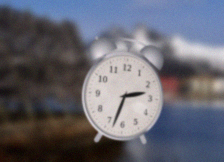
2:33
